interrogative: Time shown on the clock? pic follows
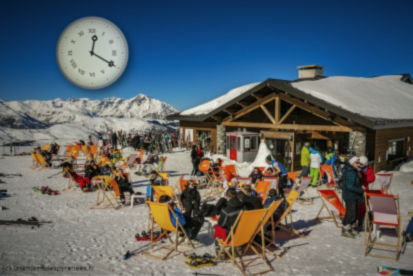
12:20
